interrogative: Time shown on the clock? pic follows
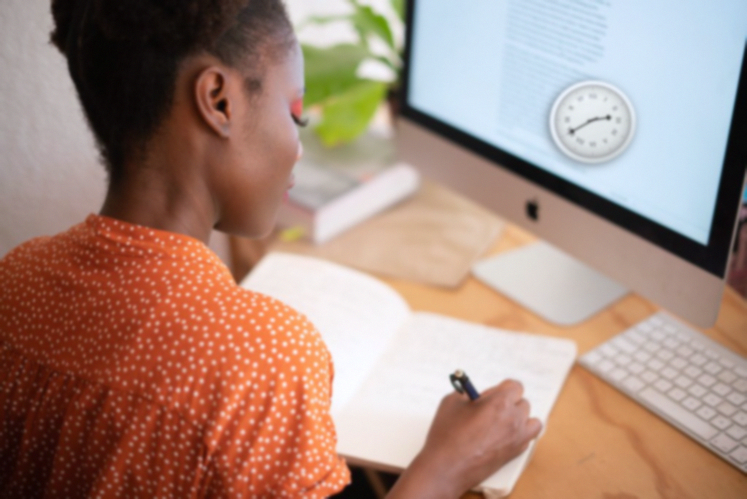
2:40
